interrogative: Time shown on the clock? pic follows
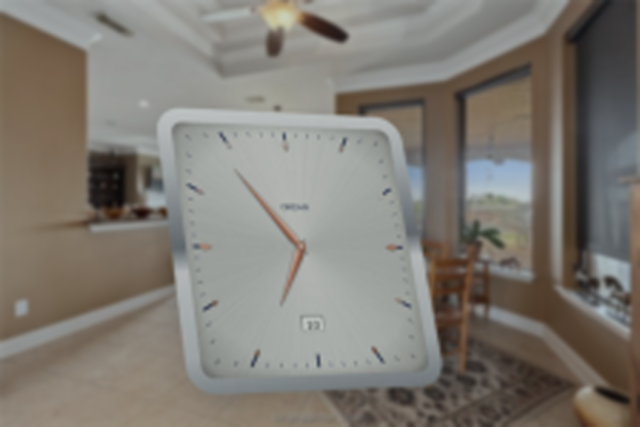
6:54
